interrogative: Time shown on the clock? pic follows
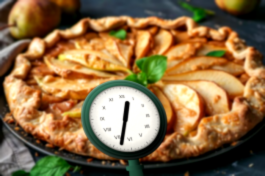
12:33
